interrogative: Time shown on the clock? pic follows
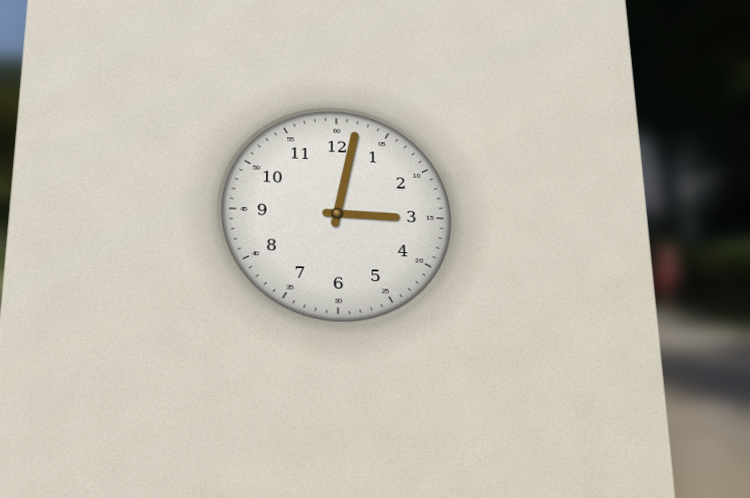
3:02
